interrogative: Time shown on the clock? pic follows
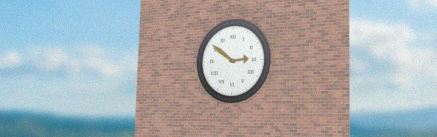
2:51
